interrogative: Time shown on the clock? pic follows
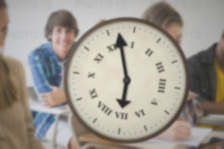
7:02
